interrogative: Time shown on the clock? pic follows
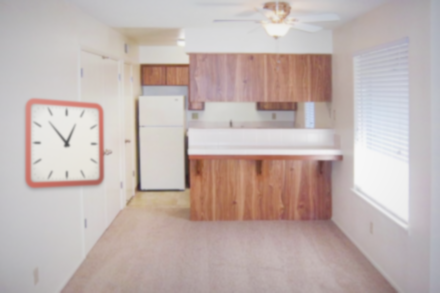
12:53
